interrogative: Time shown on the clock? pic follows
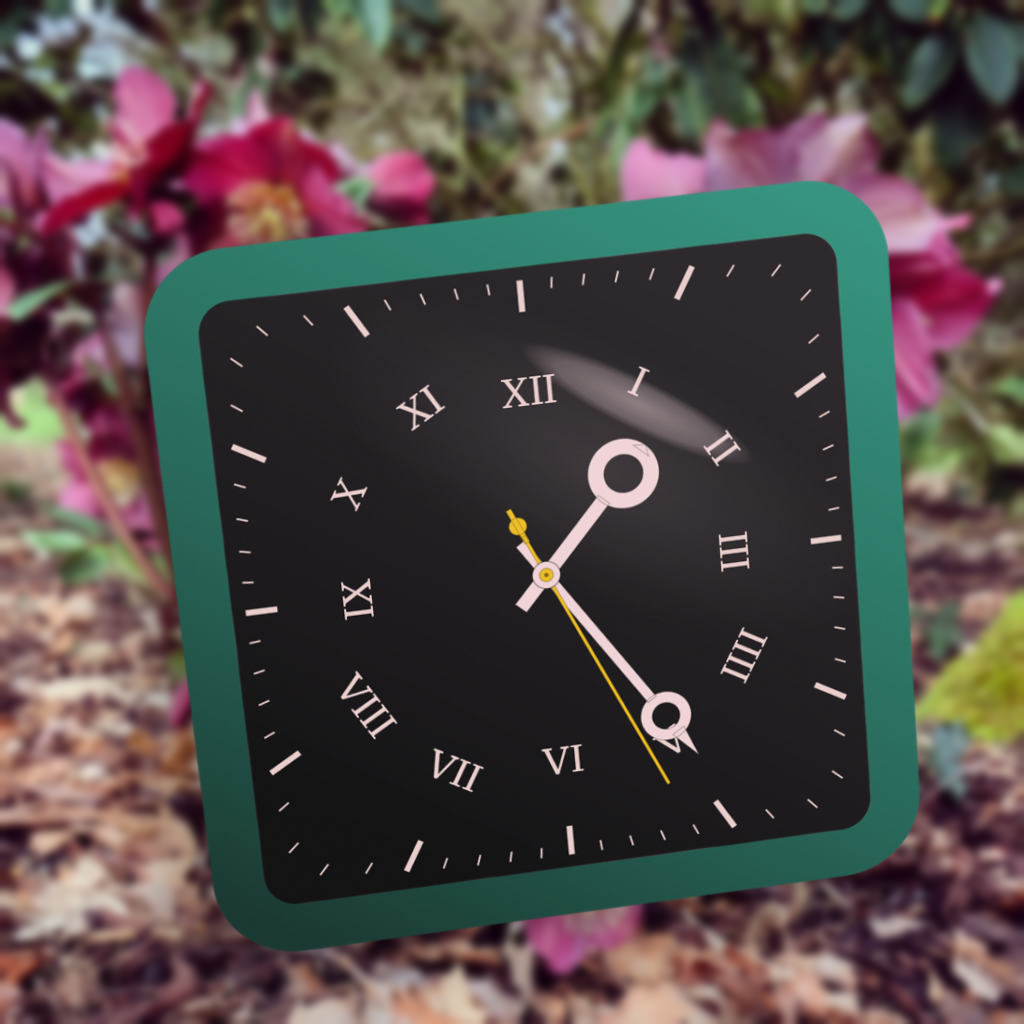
1:24:26
